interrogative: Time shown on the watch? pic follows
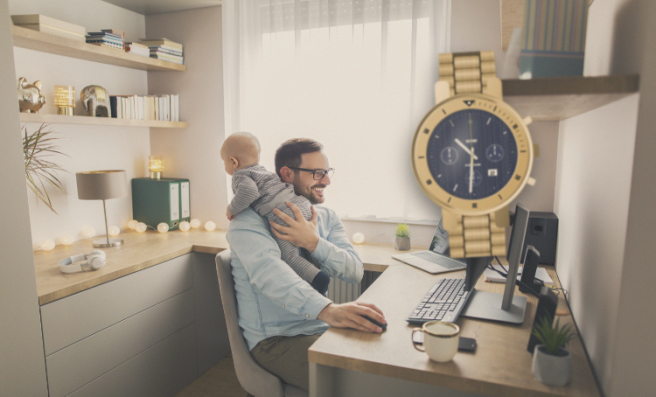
10:31
